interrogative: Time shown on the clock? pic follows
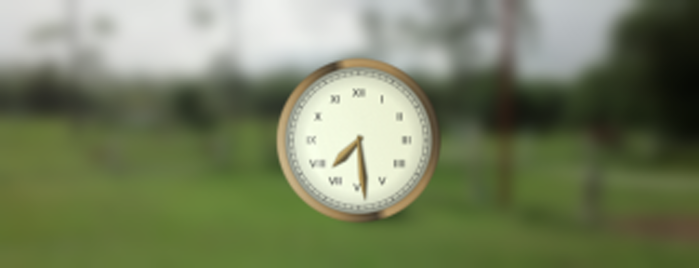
7:29
